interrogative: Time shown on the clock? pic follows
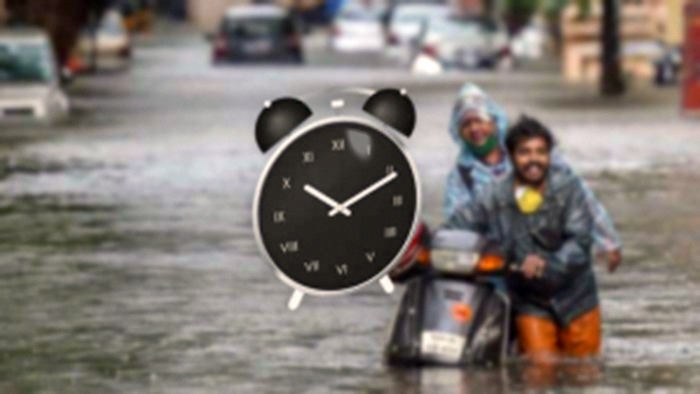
10:11
